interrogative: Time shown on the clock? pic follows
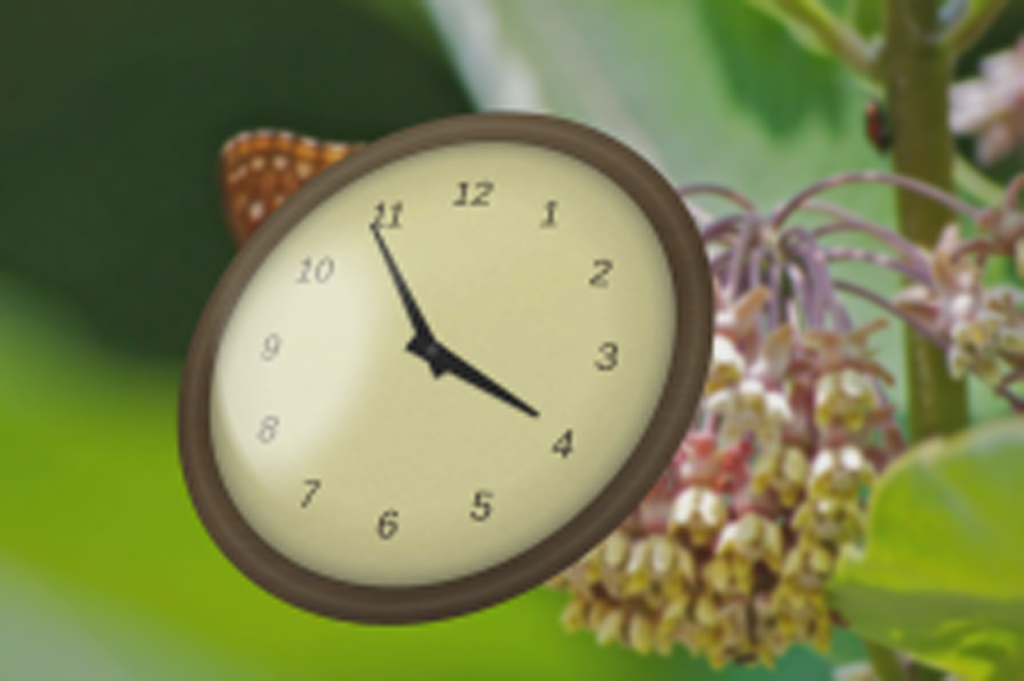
3:54
